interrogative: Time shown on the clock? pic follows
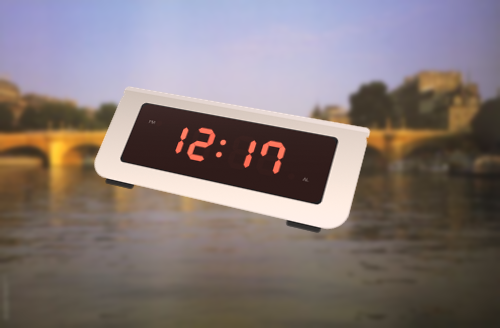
12:17
